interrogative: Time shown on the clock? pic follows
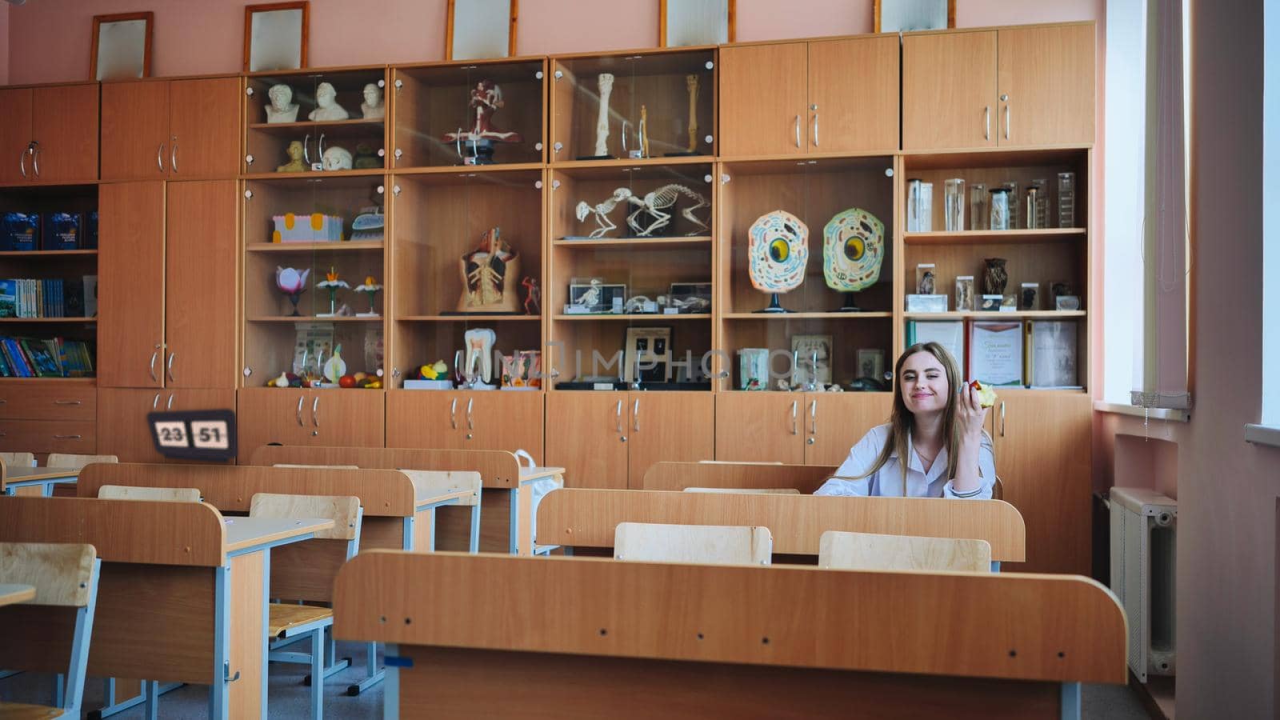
23:51
